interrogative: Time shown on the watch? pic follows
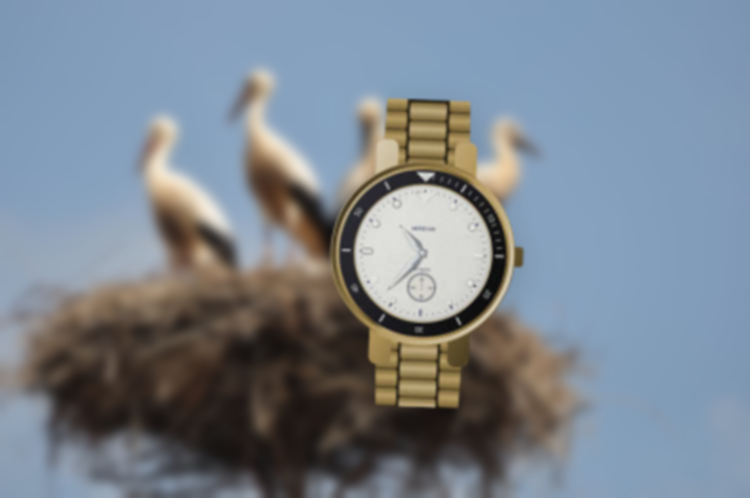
10:37
